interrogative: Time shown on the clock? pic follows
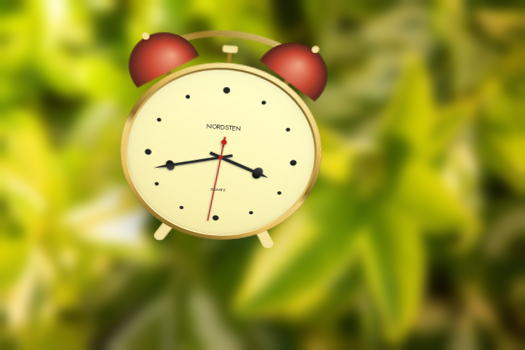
3:42:31
